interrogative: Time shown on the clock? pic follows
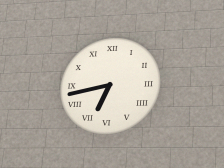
6:43
